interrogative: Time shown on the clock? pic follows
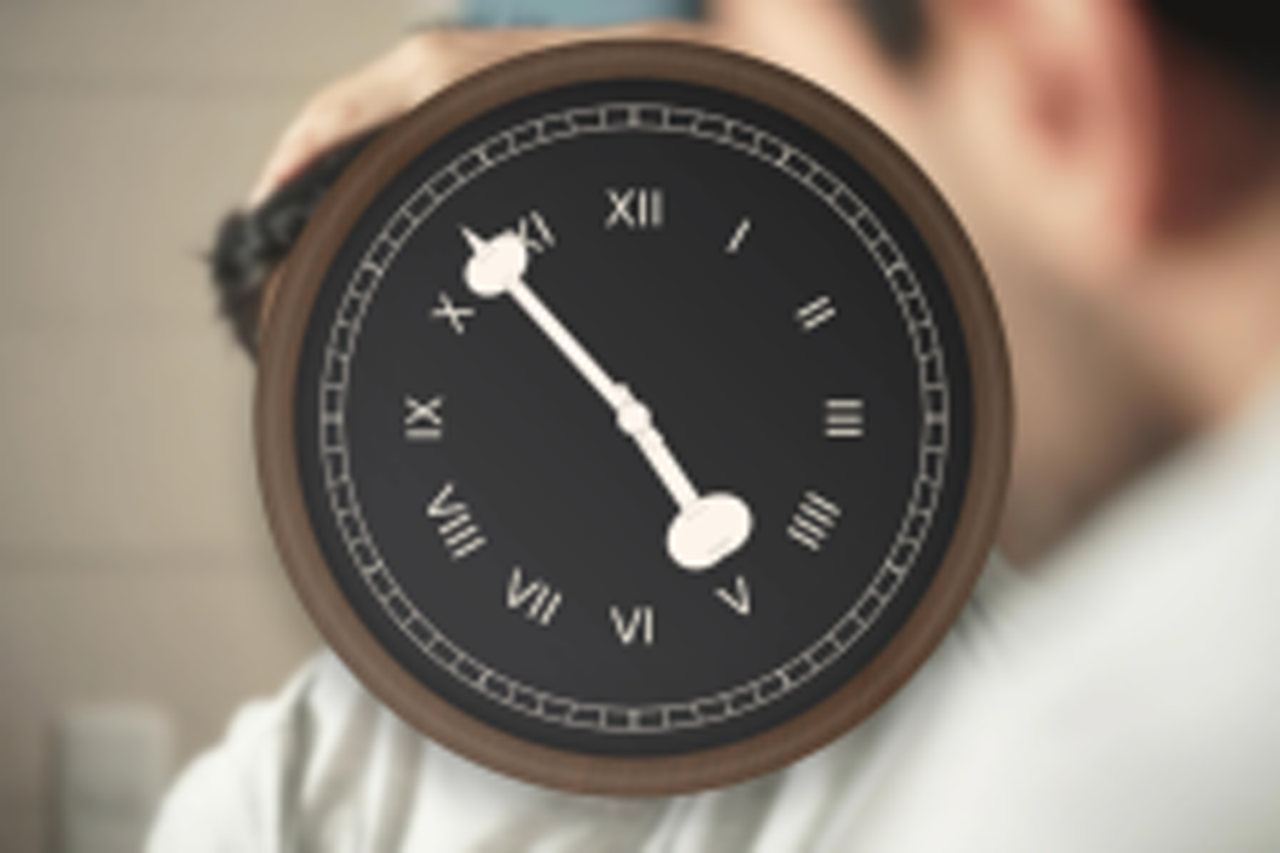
4:53
